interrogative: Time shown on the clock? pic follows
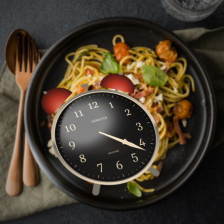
4:22
